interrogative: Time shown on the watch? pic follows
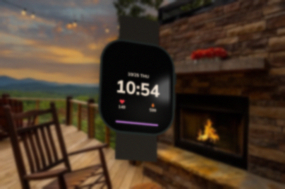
10:54
